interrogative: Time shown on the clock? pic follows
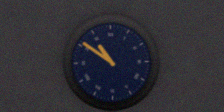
10:51
